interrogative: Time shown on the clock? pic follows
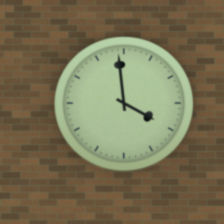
3:59
